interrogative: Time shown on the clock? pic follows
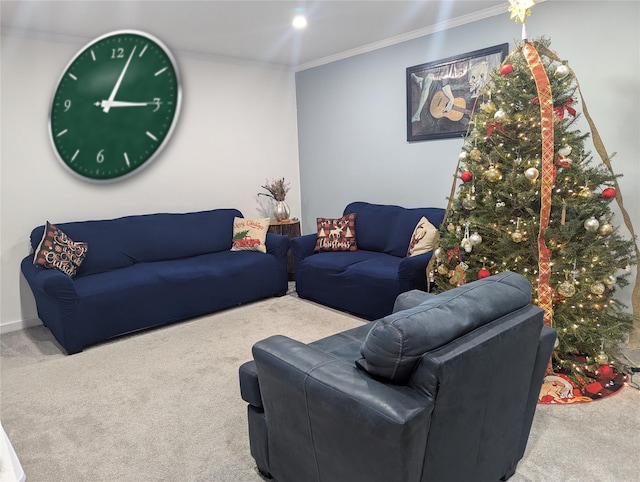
3:03:15
